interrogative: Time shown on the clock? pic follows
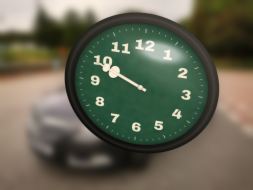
9:49
